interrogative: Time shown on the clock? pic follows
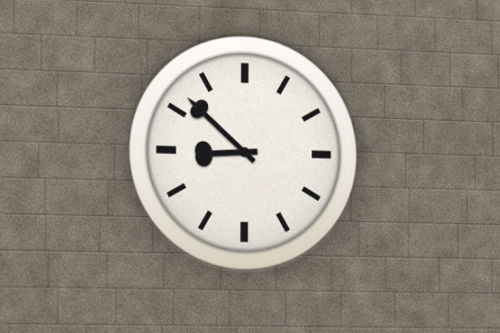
8:52
